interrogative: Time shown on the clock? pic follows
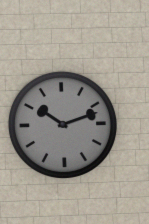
10:12
